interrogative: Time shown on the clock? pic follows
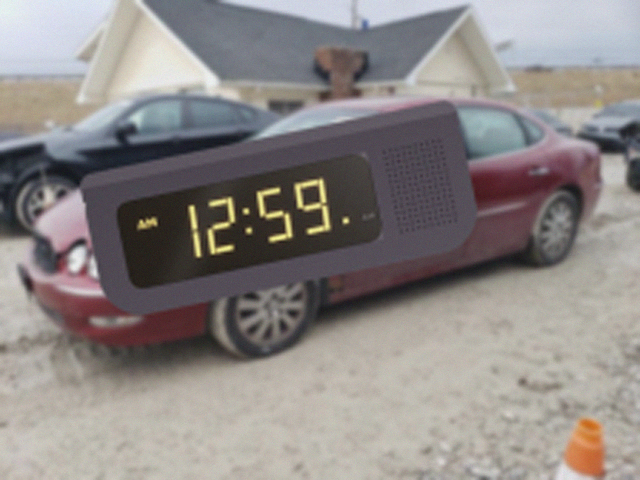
12:59
